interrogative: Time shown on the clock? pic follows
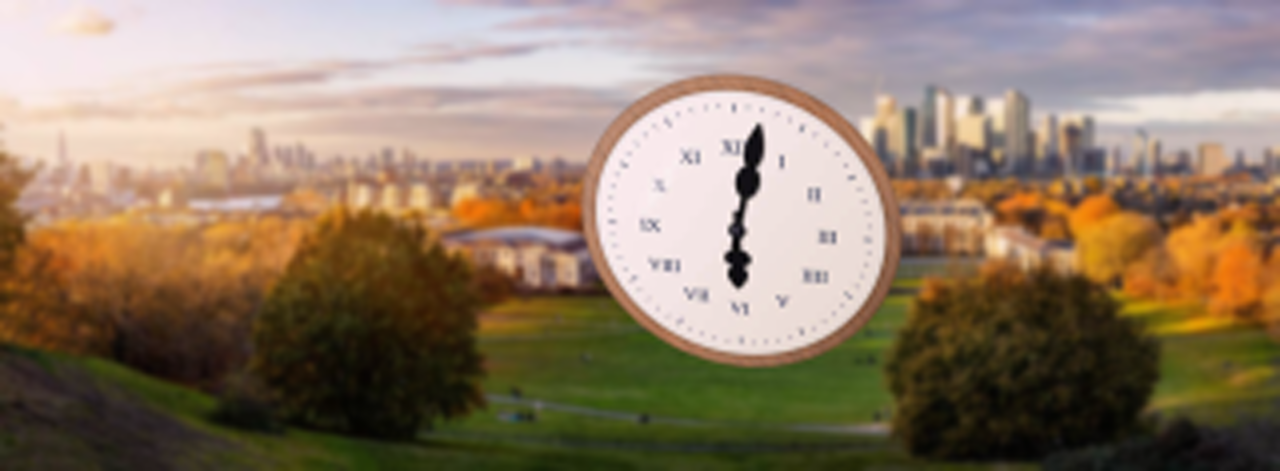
6:02
